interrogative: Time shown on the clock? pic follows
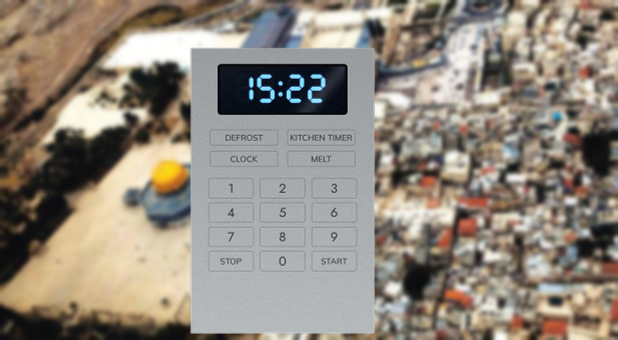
15:22
